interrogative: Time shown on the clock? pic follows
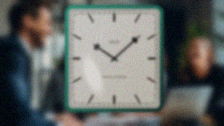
10:08
